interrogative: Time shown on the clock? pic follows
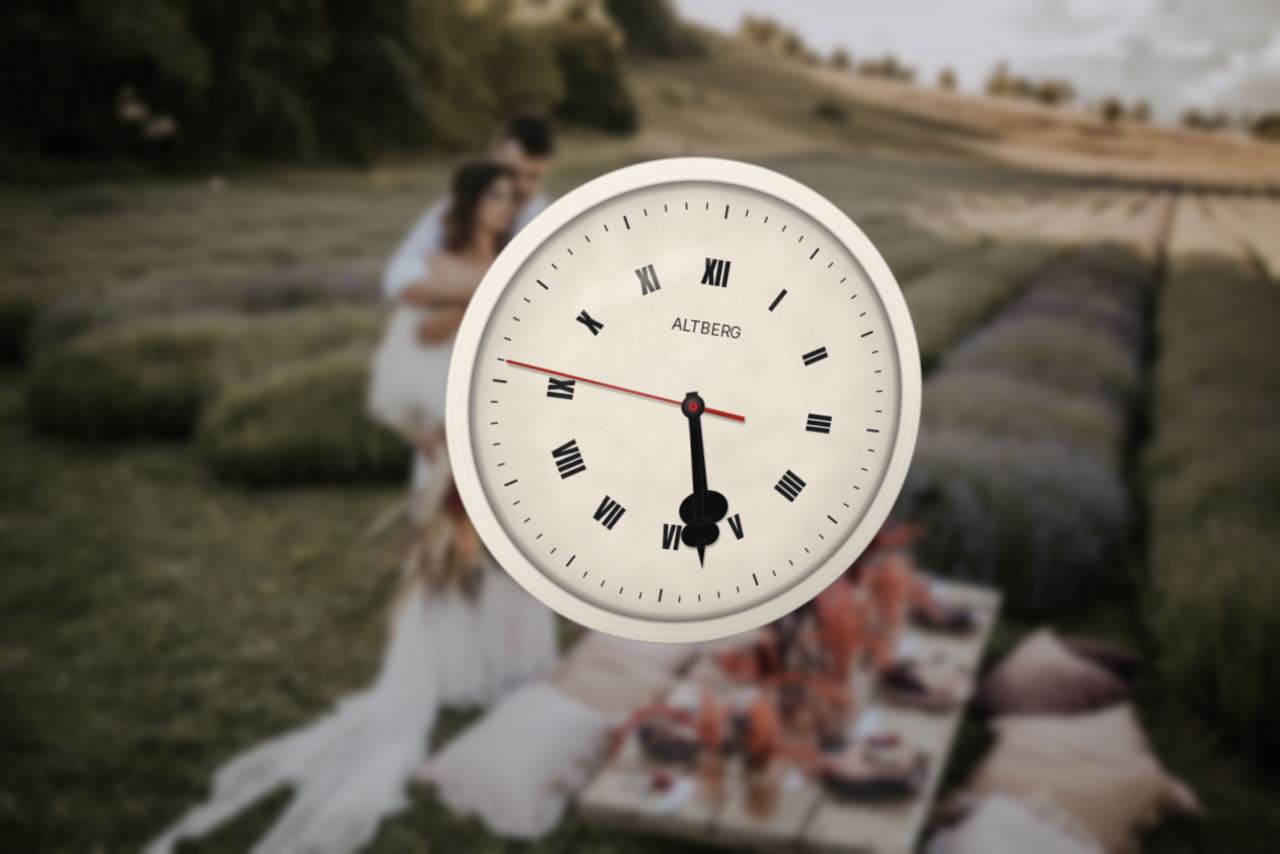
5:27:46
